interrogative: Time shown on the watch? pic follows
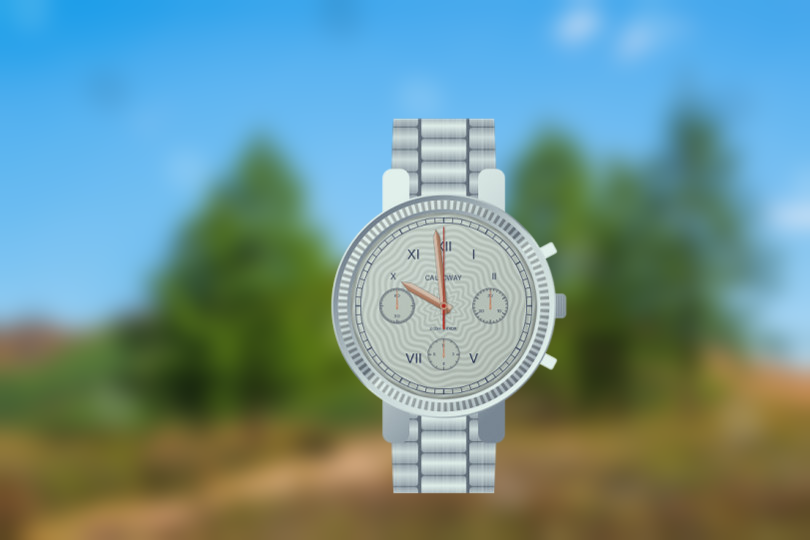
9:59
